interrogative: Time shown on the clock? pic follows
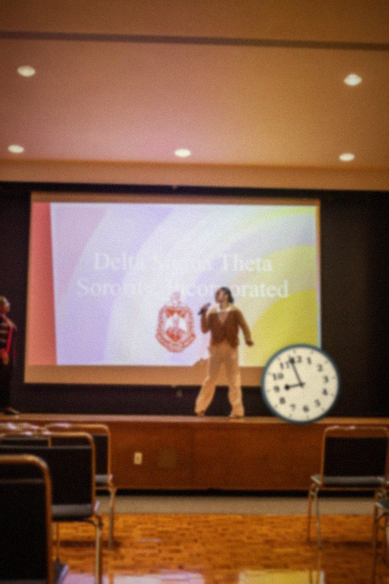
8:58
